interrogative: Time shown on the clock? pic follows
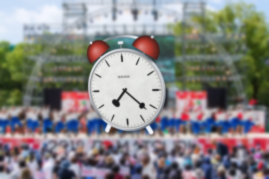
7:22
